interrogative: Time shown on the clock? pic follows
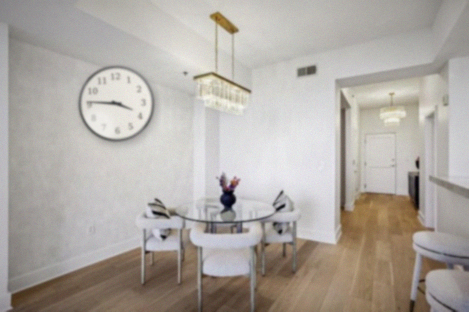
3:46
